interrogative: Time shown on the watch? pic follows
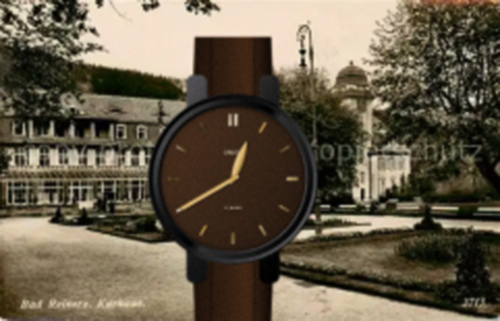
12:40
